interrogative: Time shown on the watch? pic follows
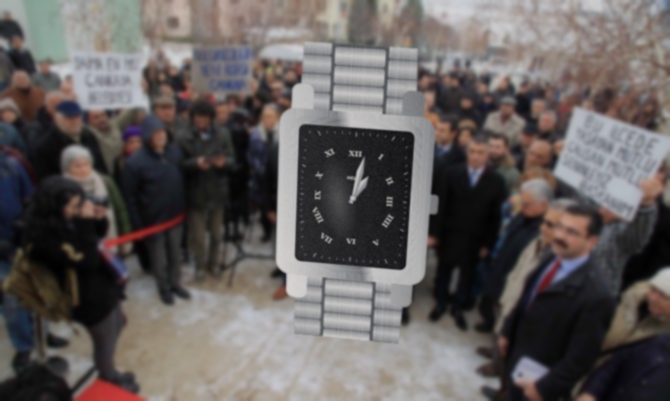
1:02
